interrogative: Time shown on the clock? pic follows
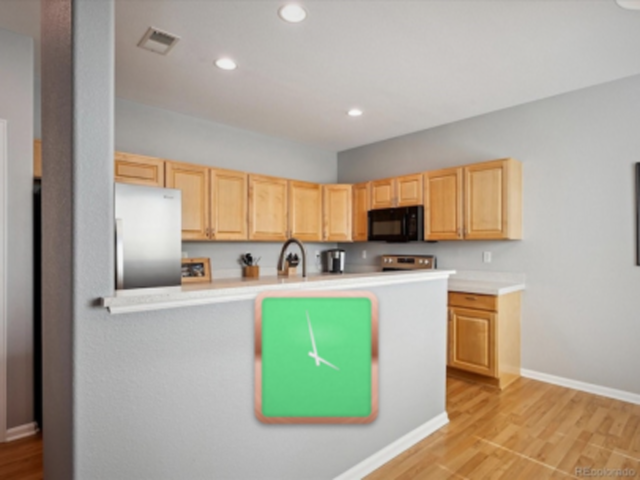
3:58
